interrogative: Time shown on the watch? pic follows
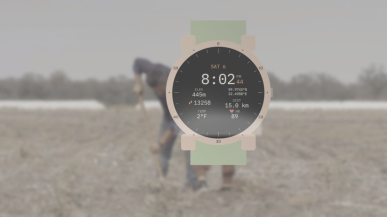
8:02
